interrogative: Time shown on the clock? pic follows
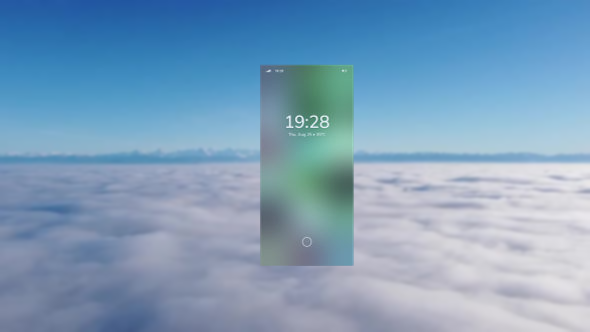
19:28
